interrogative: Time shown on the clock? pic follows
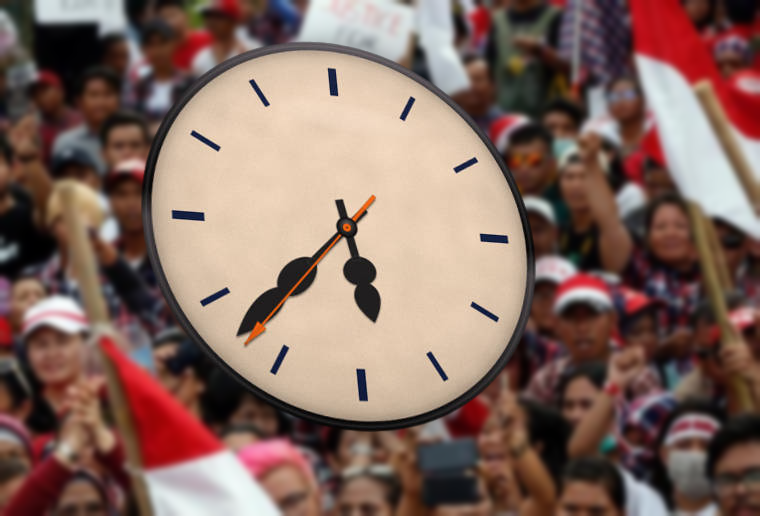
5:37:37
